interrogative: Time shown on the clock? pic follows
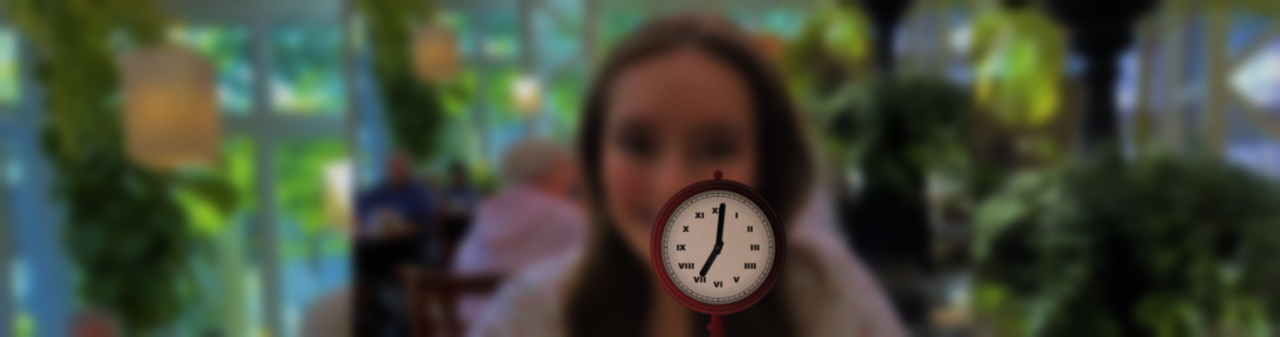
7:01
